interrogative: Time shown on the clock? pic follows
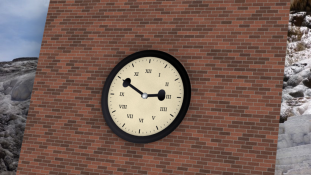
2:50
